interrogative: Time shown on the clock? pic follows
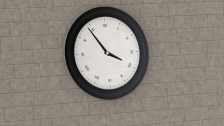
3:54
